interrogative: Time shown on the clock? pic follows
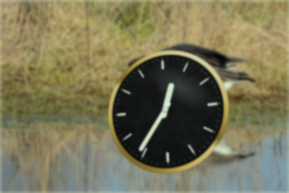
12:36
